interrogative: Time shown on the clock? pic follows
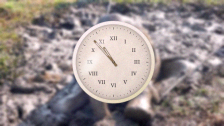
10:53
